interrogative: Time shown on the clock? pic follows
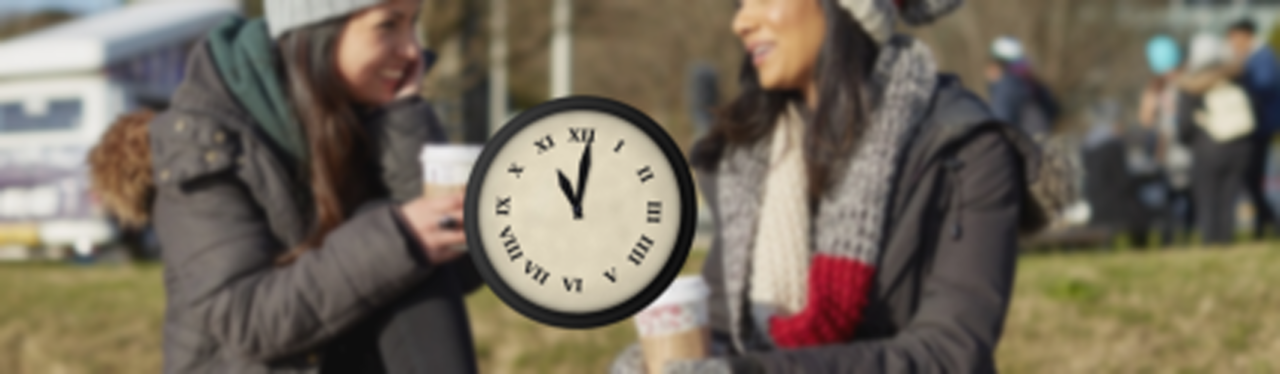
11:01
